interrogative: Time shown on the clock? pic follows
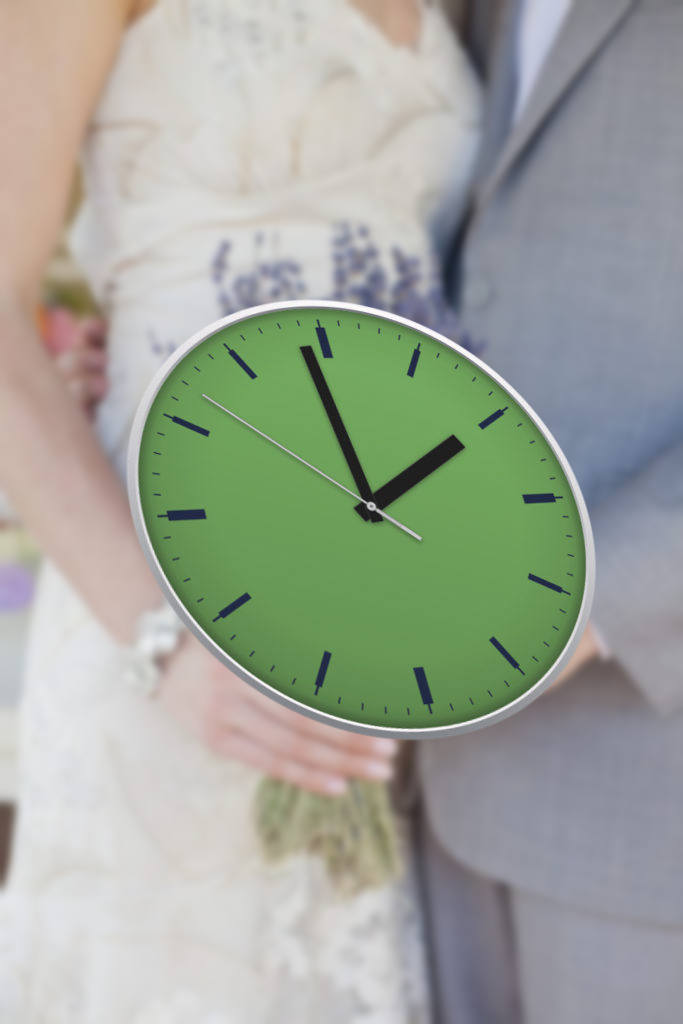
1:58:52
